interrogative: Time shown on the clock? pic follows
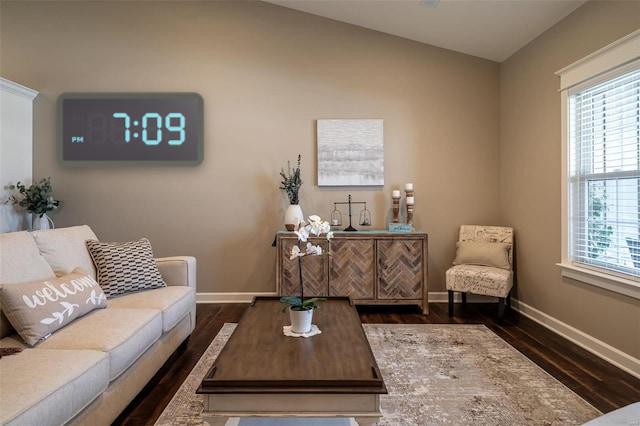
7:09
